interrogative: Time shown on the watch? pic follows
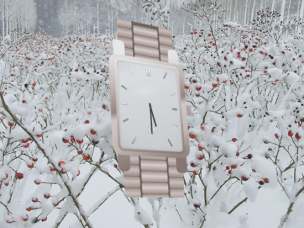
5:30
